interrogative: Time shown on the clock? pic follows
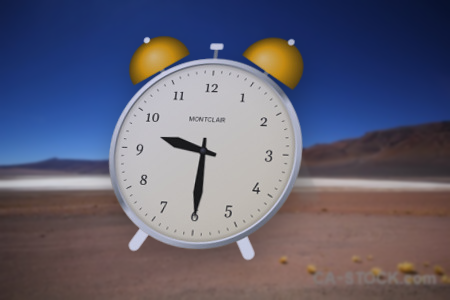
9:30
